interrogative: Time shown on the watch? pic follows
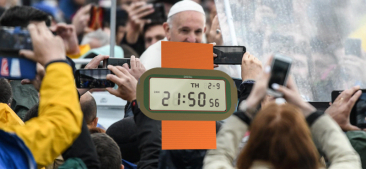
21:50:56
